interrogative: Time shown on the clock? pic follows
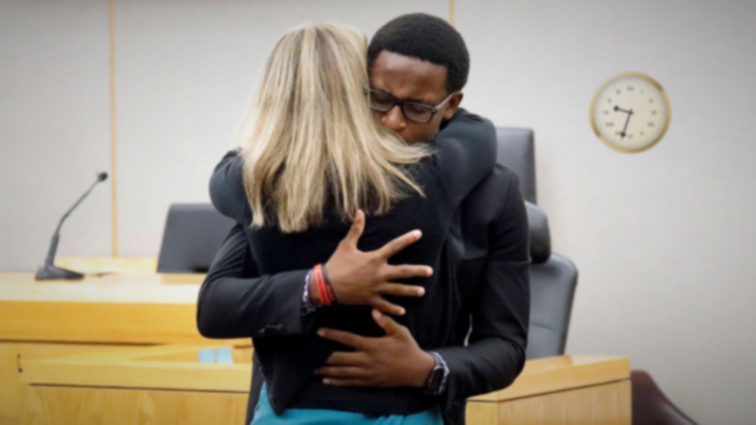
9:33
